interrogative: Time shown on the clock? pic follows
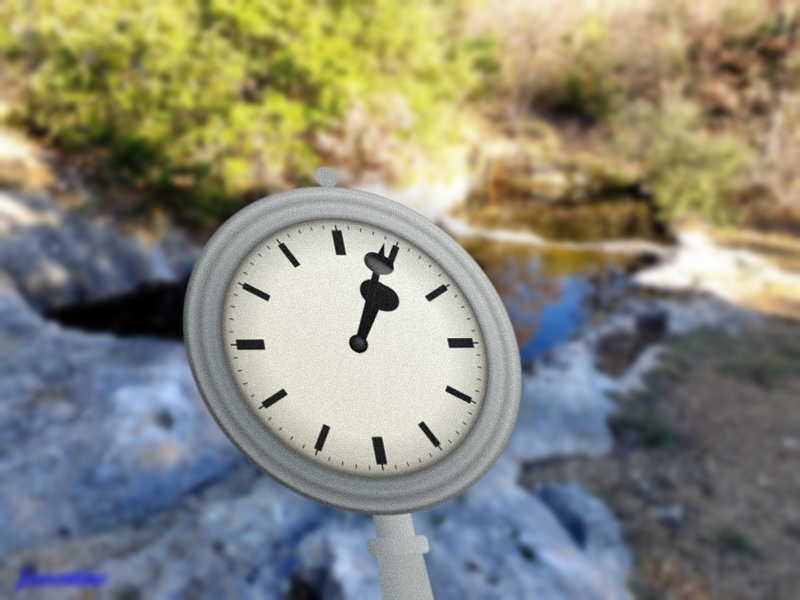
1:04
